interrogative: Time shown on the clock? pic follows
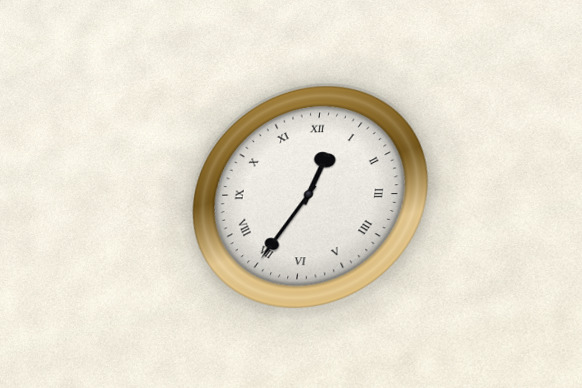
12:35
